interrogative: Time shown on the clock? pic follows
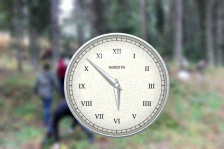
5:52
